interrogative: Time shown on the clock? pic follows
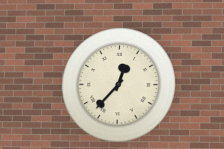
12:37
